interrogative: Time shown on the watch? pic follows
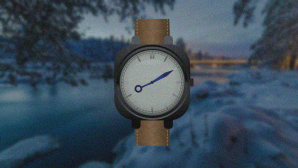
8:10
